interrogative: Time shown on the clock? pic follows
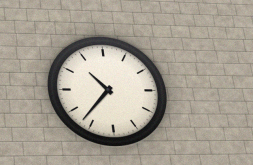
10:37
